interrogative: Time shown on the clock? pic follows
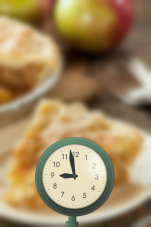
8:58
